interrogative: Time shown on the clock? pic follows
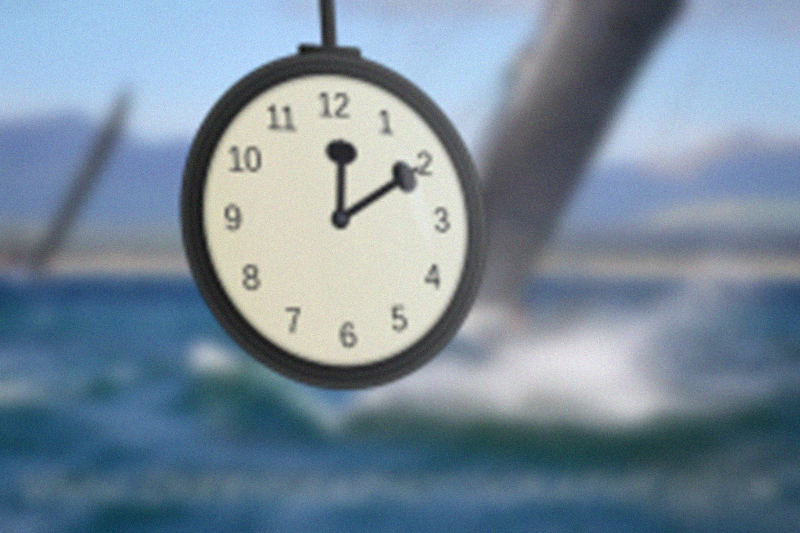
12:10
